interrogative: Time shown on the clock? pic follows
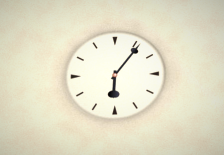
6:06
